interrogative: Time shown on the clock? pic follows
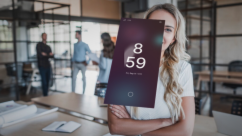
8:59
